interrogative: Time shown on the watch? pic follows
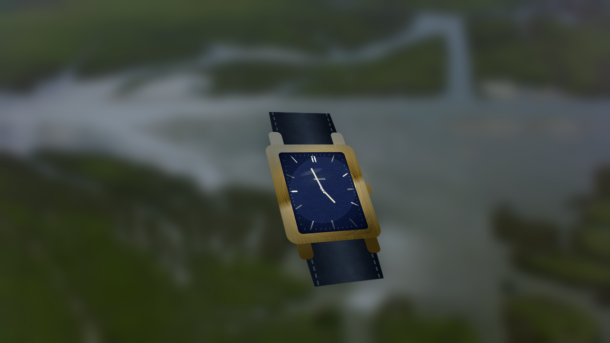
4:58
